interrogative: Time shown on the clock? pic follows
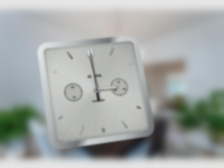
2:59
